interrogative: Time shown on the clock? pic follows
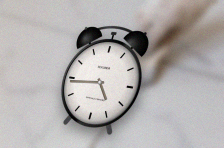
4:44
